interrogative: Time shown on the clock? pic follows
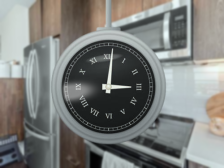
3:01
